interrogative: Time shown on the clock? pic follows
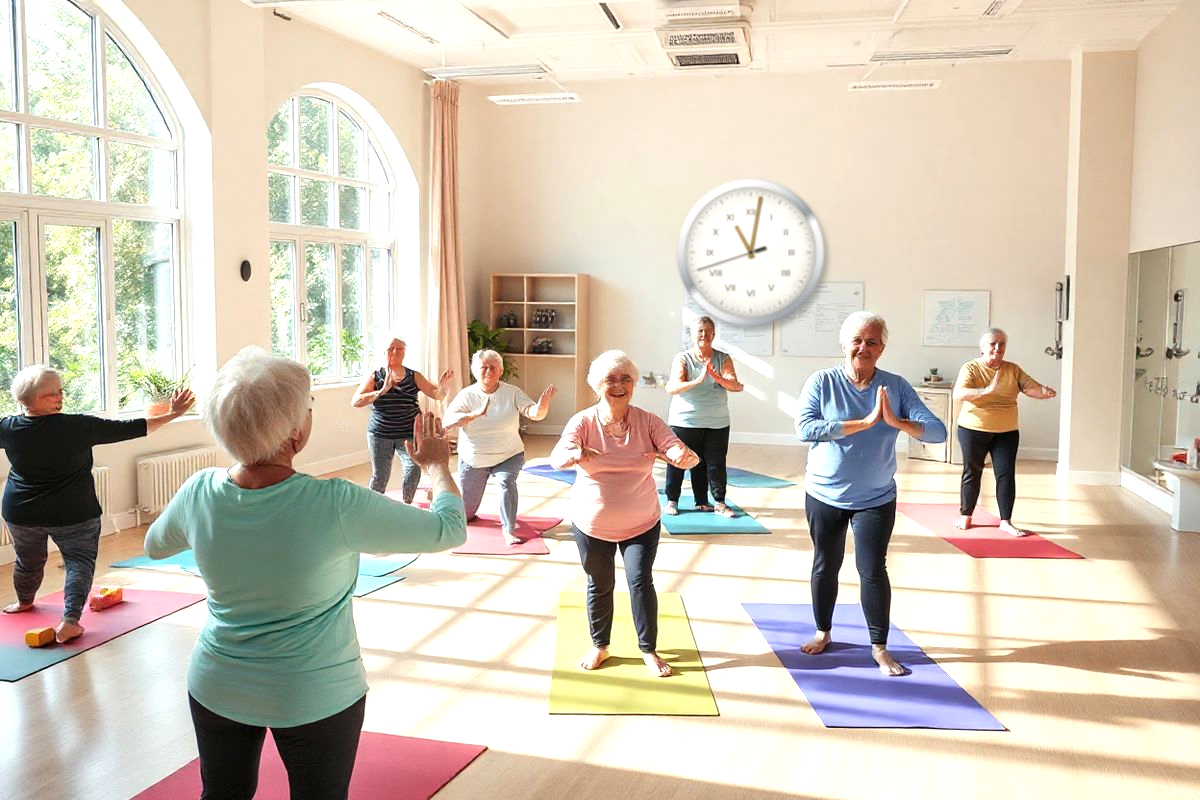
11:01:42
